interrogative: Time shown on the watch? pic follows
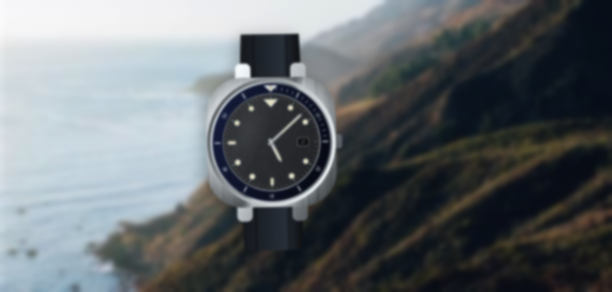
5:08
